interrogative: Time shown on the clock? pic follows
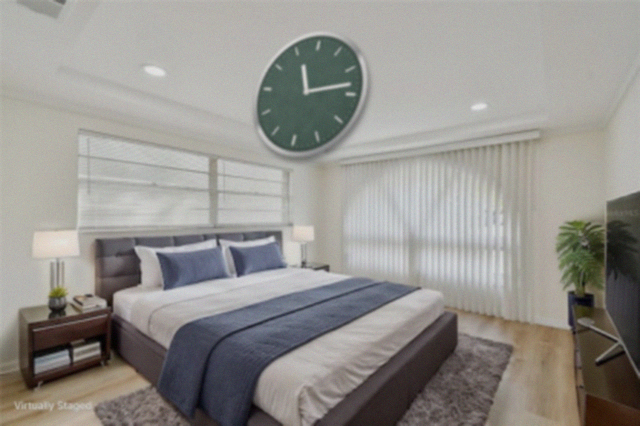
11:13
